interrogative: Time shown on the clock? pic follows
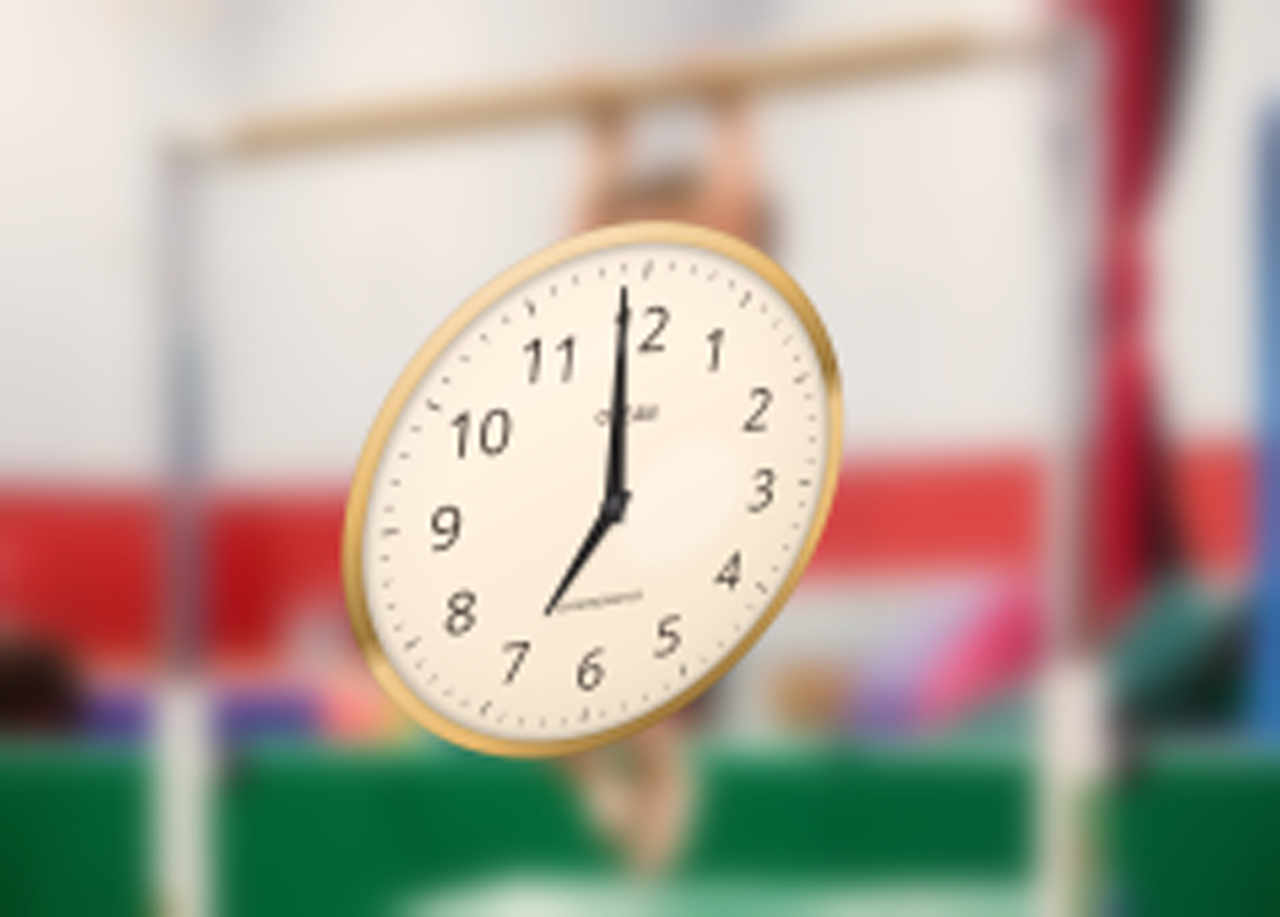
6:59
